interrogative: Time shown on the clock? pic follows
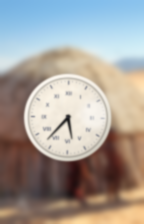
5:37
